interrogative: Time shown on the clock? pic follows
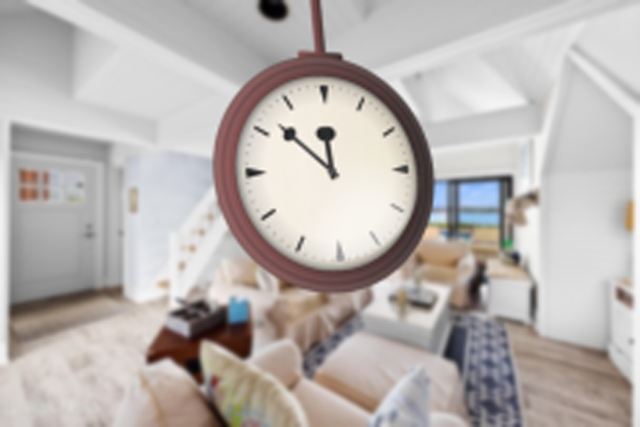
11:52
